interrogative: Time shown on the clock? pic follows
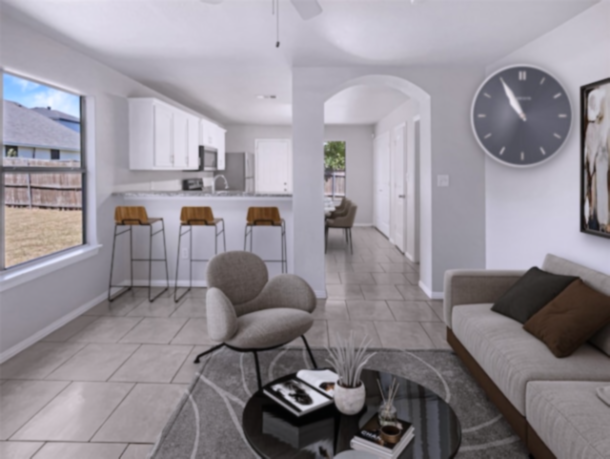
10:55
